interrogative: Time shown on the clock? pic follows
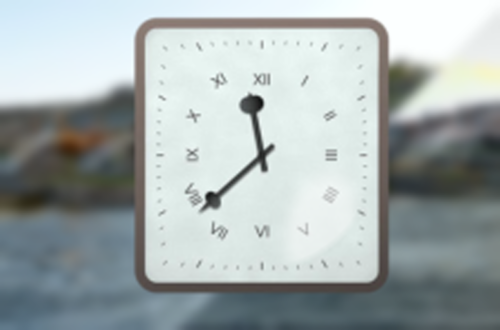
11:38
